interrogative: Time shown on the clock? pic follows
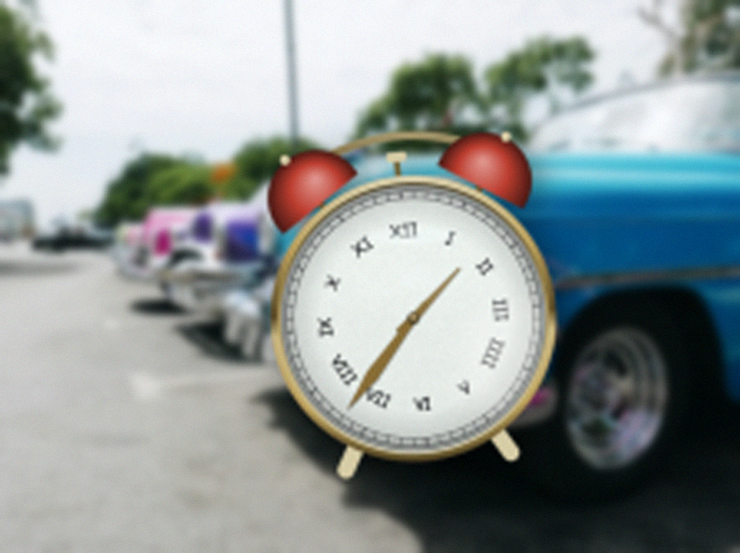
1:37
